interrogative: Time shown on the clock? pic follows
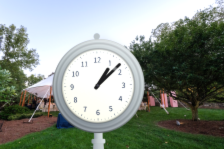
1:08
